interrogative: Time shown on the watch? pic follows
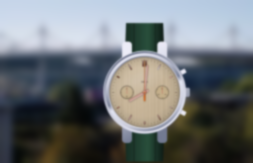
8:01
